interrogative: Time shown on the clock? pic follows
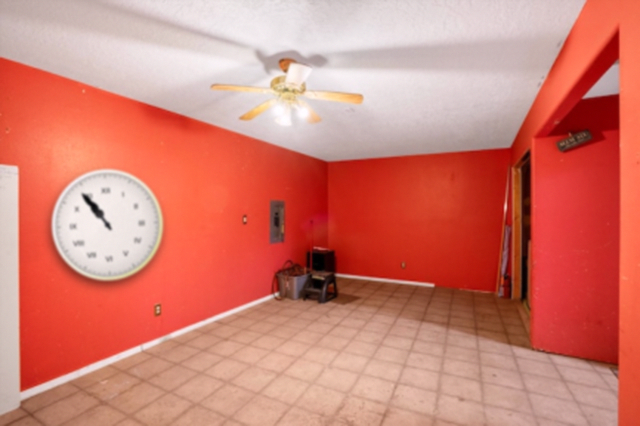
10:54
